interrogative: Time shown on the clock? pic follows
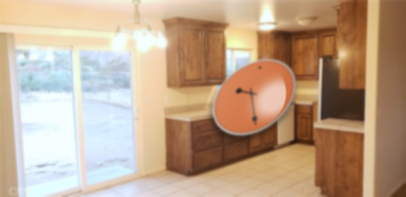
9:26
